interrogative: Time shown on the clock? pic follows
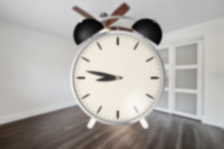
8:47
